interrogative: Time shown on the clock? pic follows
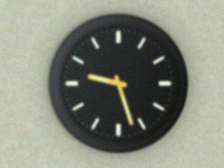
9:27
